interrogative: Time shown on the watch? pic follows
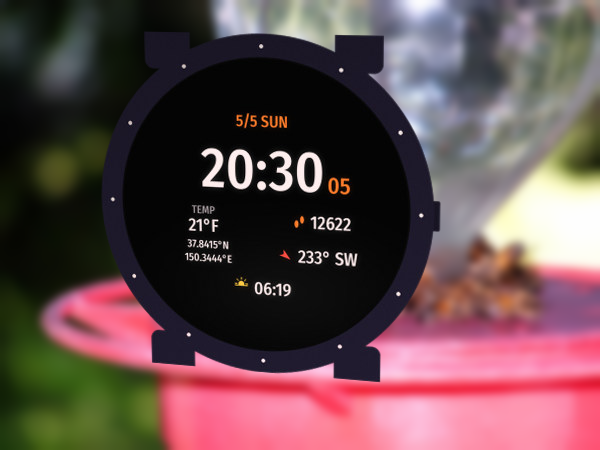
20:30:05
